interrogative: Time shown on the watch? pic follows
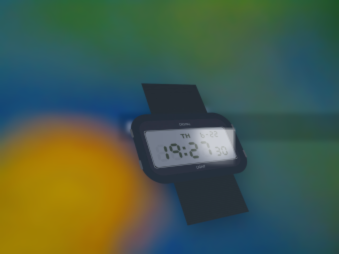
19:27:30
